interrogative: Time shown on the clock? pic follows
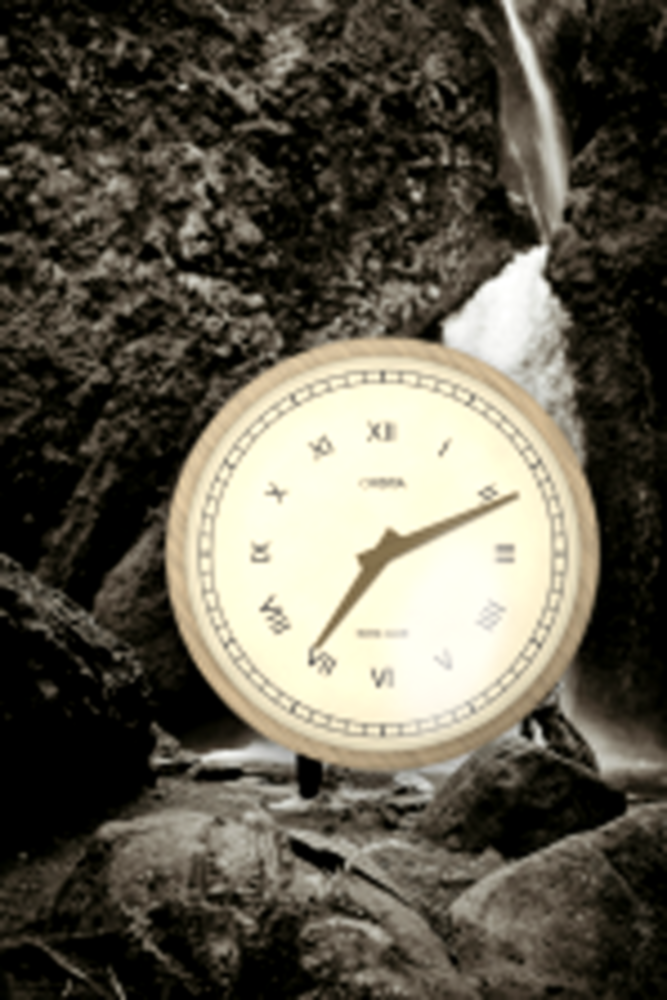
7:11
